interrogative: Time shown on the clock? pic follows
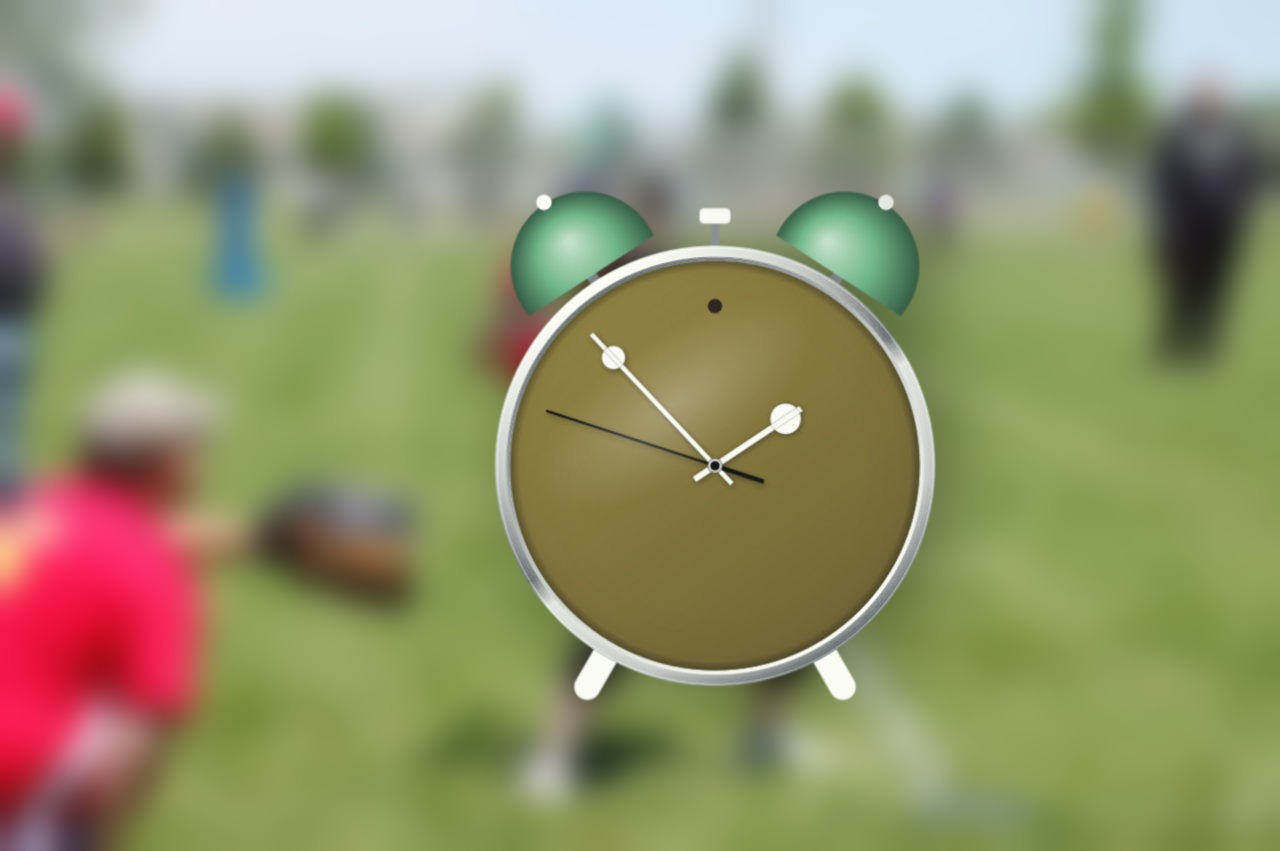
1:52:48
